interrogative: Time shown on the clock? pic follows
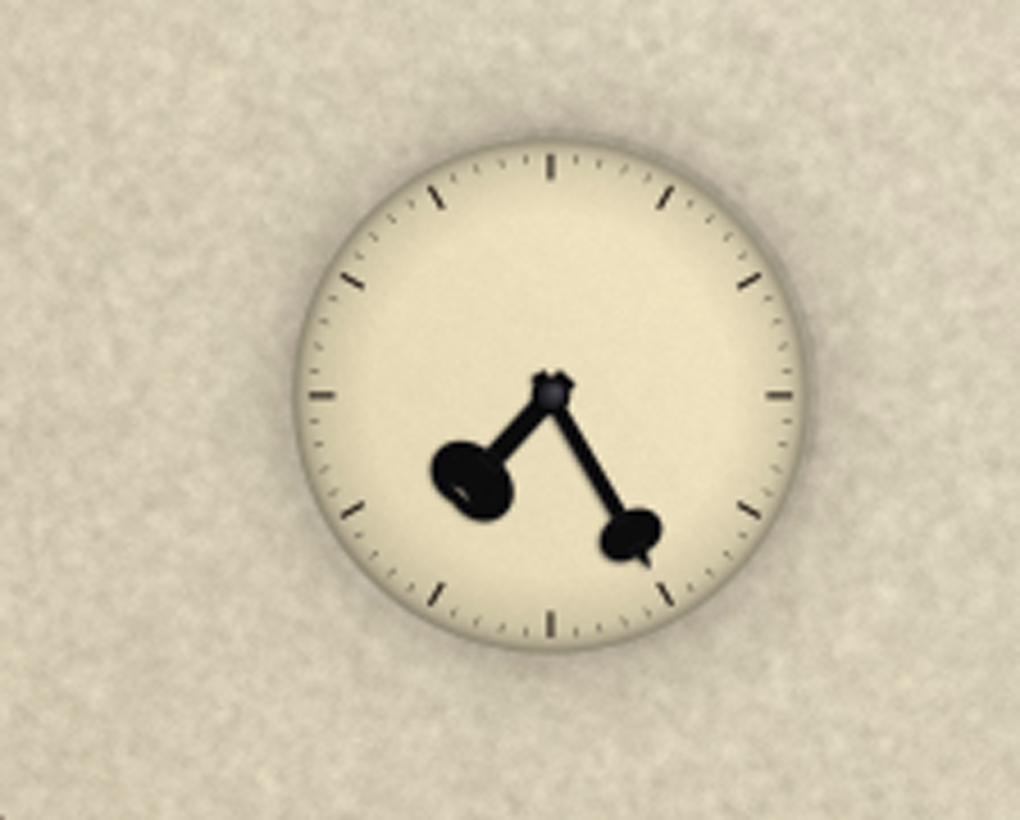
7:25
